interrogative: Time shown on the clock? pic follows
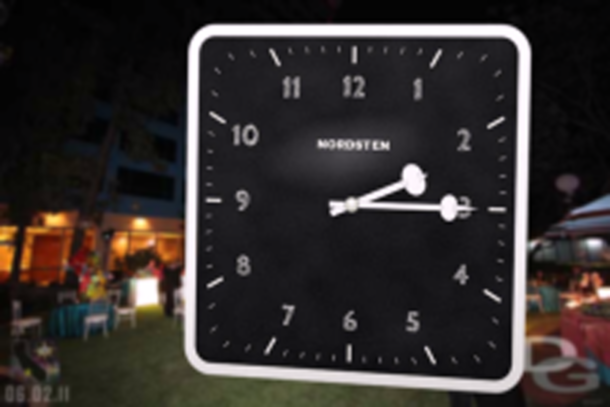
2:15
